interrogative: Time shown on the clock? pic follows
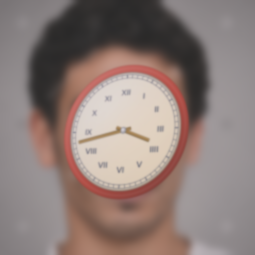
3:43
